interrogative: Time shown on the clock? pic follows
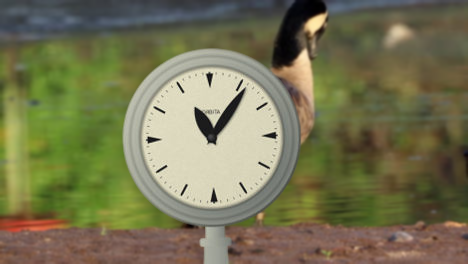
11:06
